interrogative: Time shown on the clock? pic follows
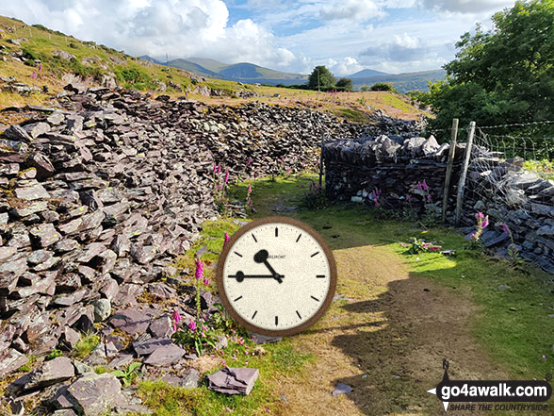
10:45
